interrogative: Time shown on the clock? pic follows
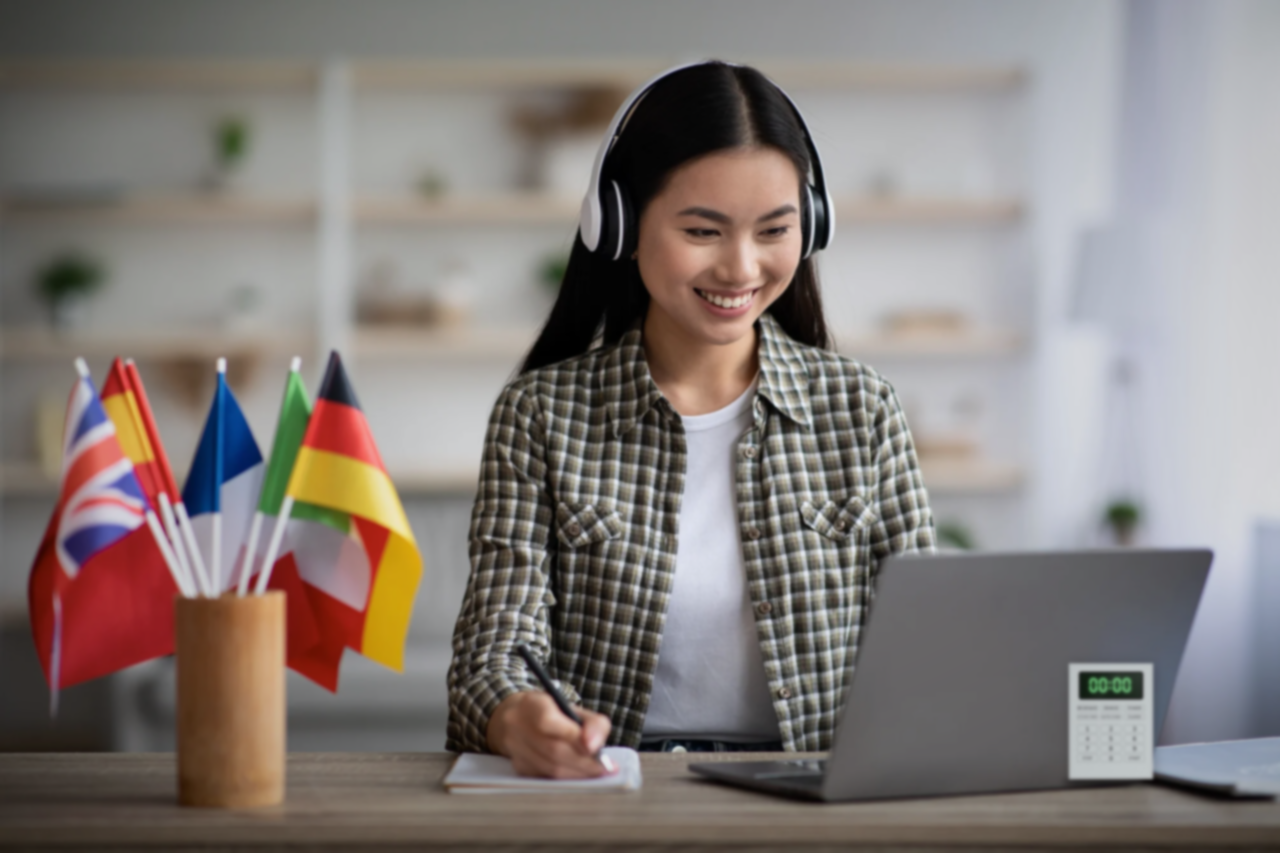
0:00
